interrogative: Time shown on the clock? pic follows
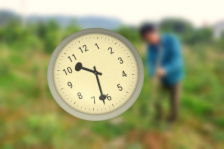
10:32
